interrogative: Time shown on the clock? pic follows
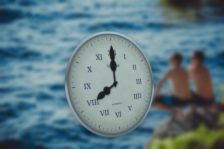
8:00
